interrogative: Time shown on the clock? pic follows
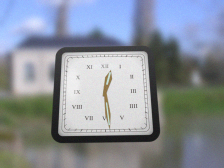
12:29
